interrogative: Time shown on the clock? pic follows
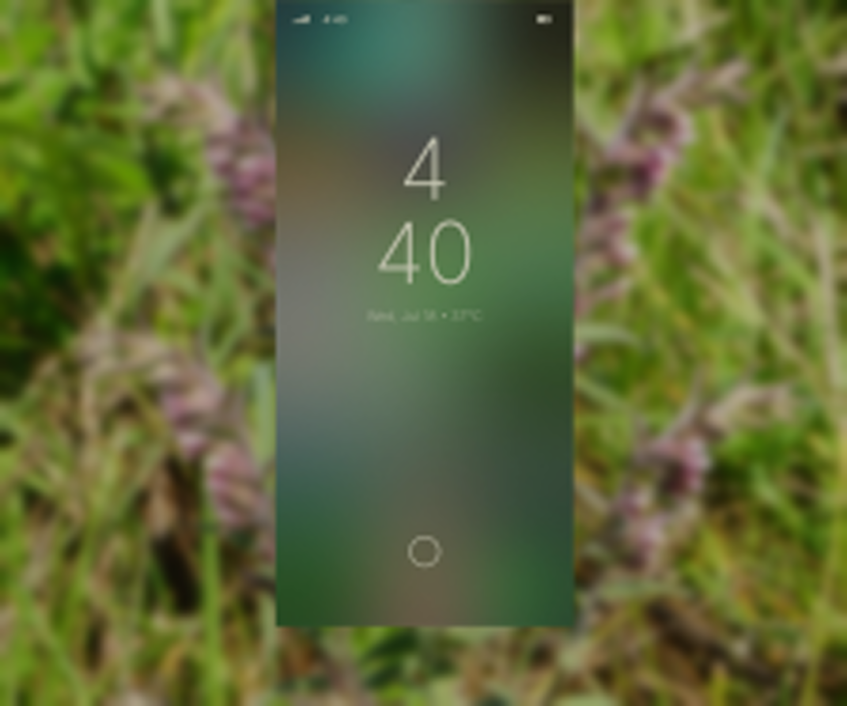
4:40
